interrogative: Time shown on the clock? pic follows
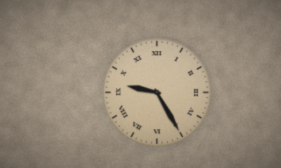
9:25
